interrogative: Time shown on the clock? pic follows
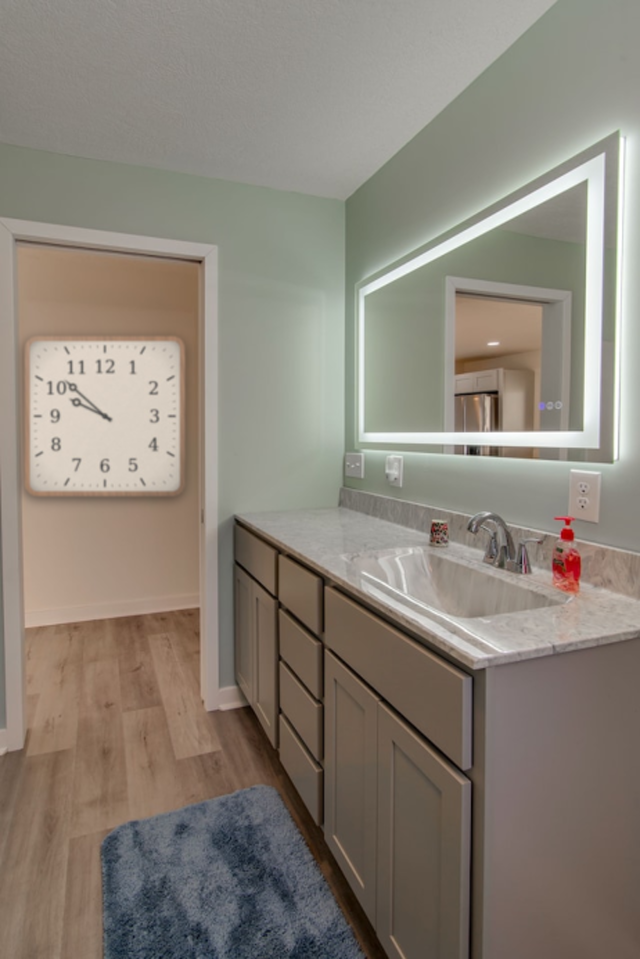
9:52
